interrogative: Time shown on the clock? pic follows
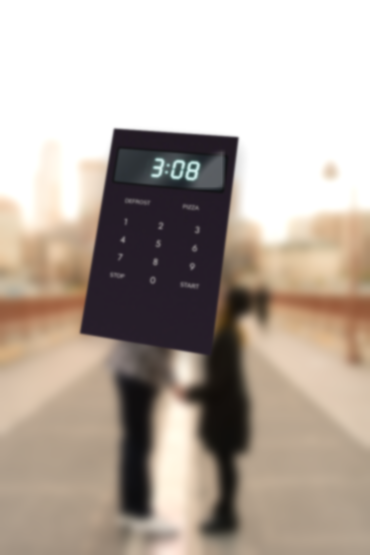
3:08
